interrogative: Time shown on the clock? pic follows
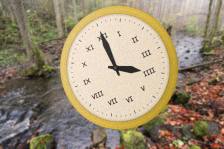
4:00
